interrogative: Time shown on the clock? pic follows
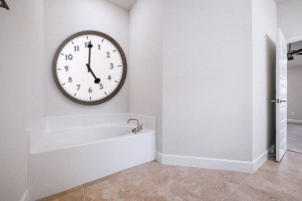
5:01
